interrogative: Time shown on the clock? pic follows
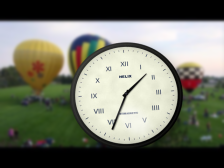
1:34
